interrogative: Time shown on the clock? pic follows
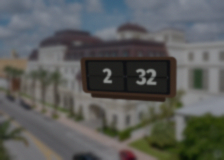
2:32
